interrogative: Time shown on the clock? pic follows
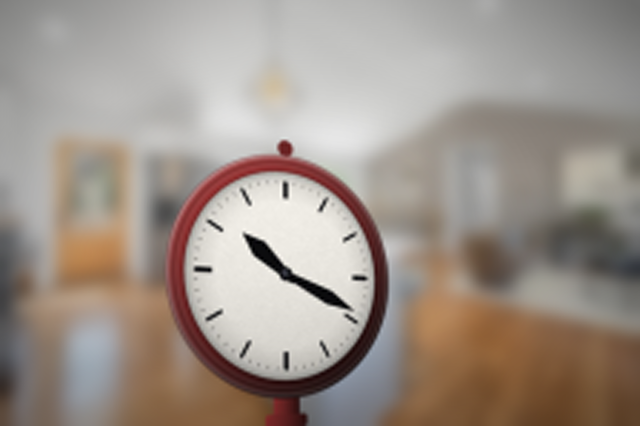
10:19
